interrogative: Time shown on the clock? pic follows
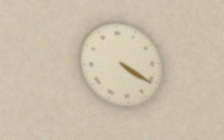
4:21
